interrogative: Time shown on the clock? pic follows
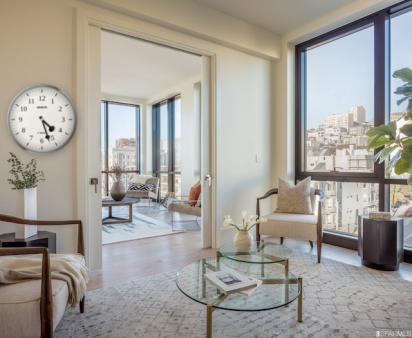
4:27
